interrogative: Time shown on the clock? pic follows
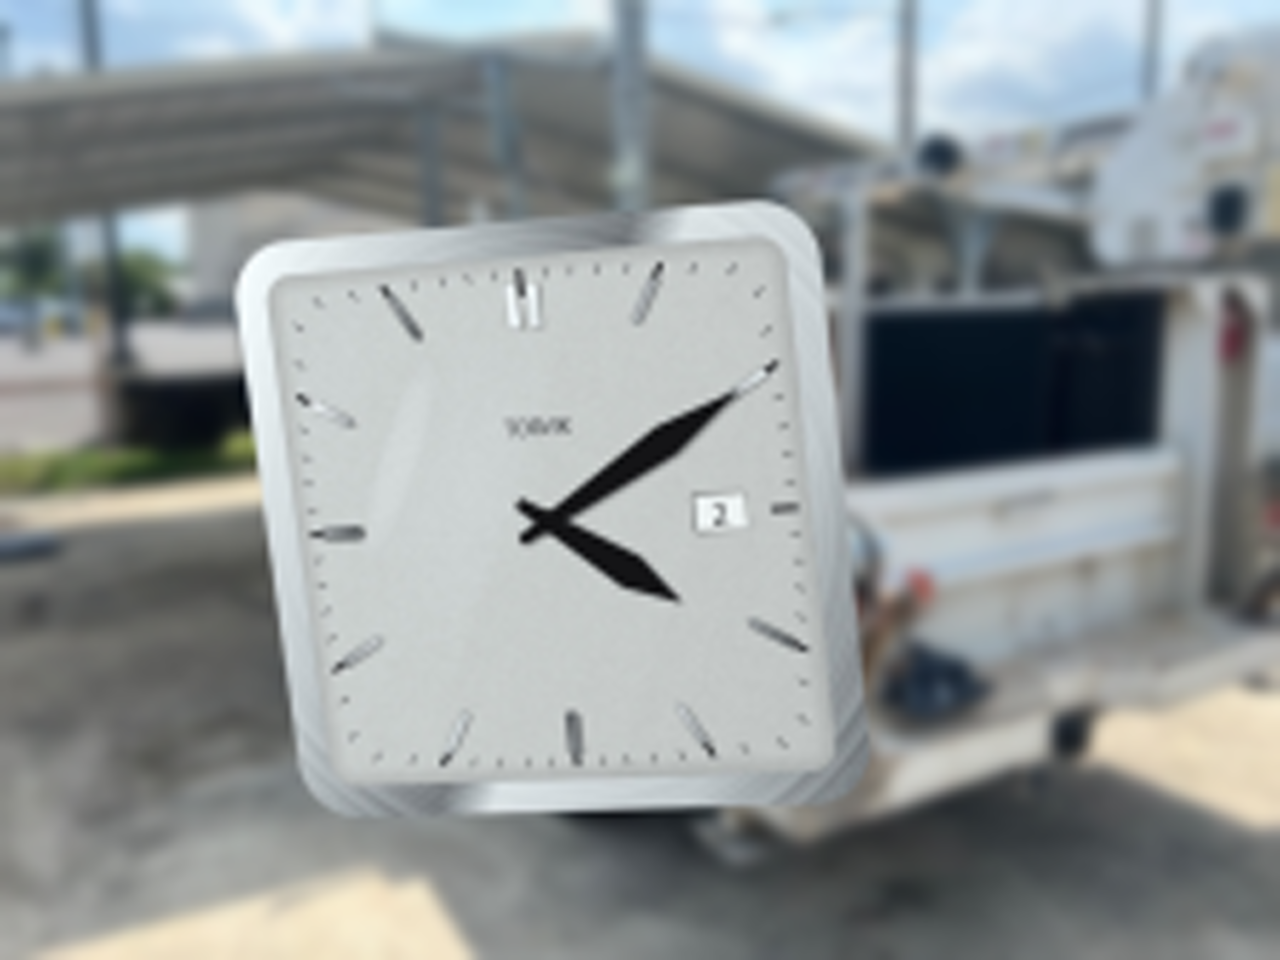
4:10
